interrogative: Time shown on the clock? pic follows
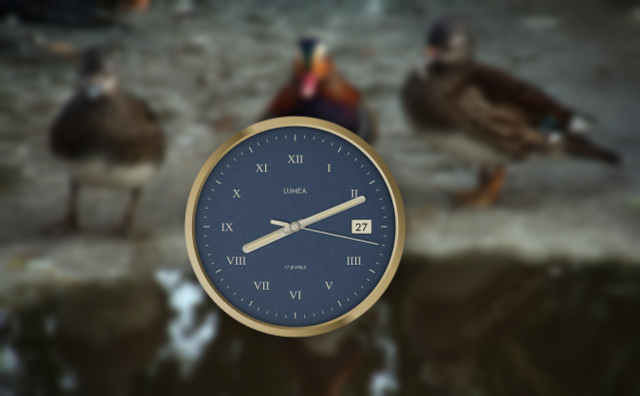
8:11:17
